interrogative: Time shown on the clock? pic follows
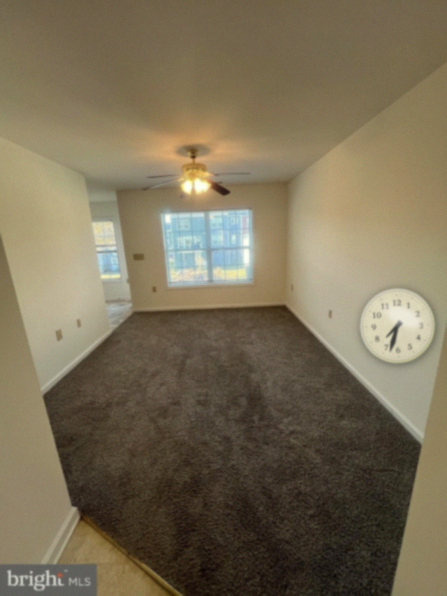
7:33
